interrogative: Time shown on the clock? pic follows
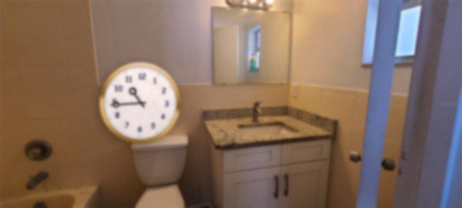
10:44
